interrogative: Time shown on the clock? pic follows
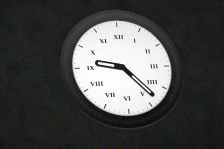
9:23
